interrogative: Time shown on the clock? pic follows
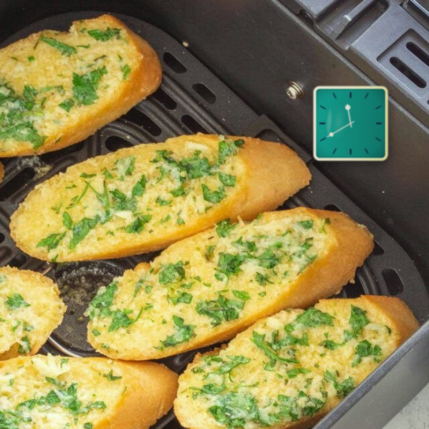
11:40
